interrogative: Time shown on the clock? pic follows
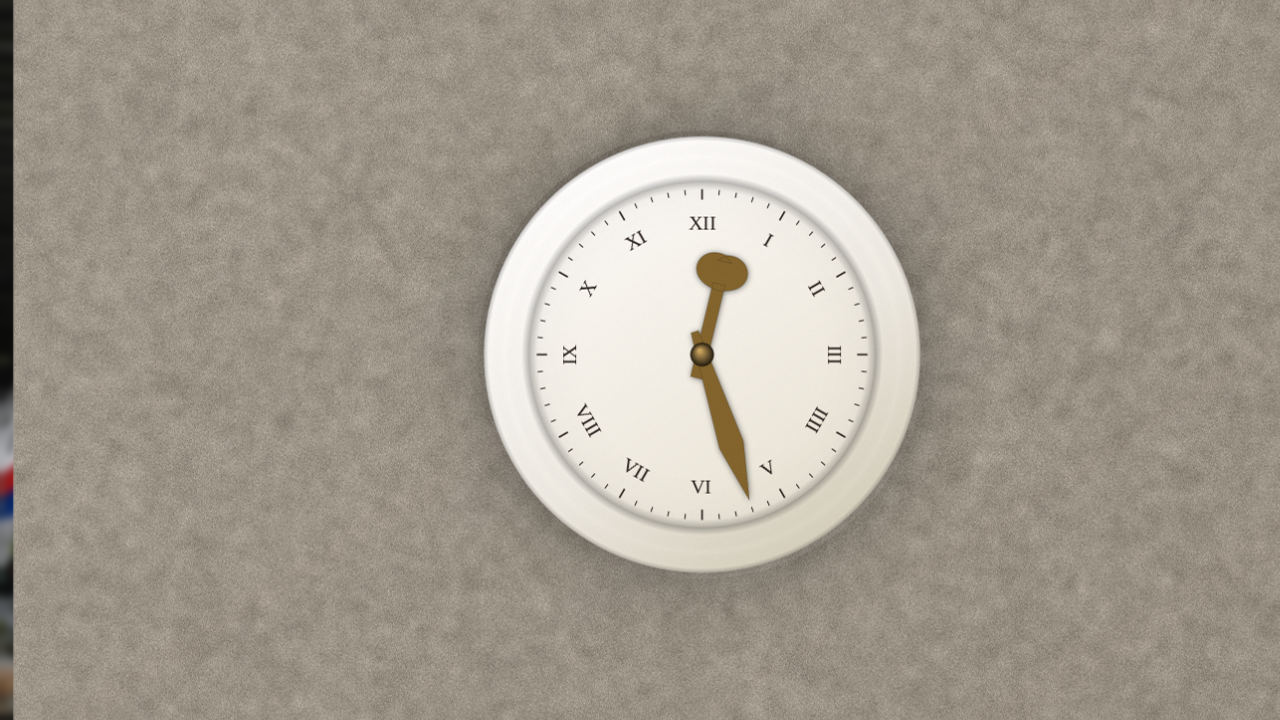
12:27
